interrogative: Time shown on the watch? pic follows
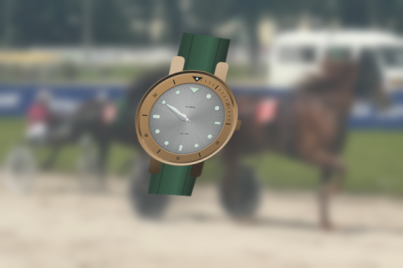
9:50
